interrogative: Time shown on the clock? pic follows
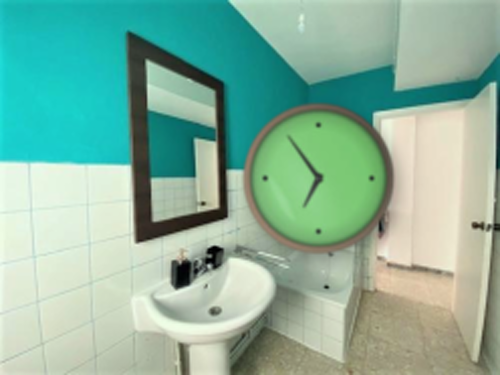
6:54
